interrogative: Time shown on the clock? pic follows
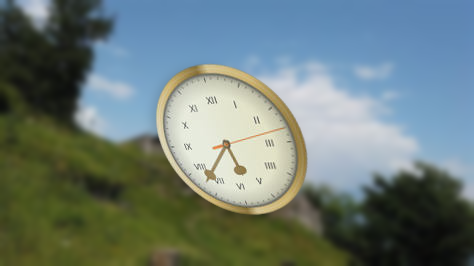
5:37:13
